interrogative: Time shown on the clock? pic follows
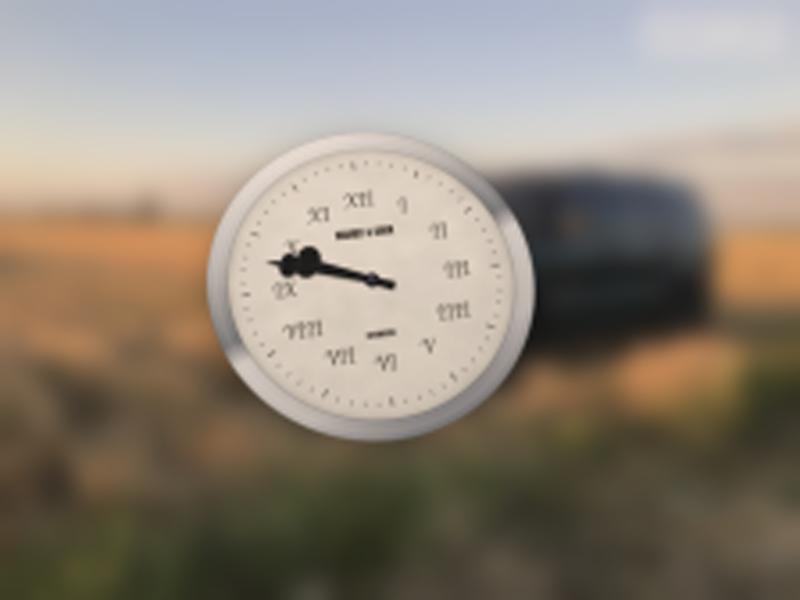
9:48
